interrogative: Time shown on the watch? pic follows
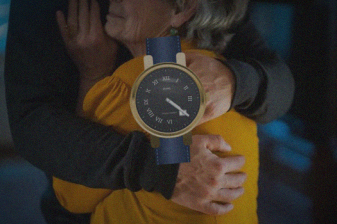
4:22
